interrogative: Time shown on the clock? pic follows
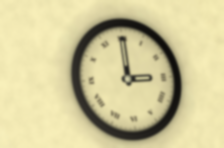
3:00
